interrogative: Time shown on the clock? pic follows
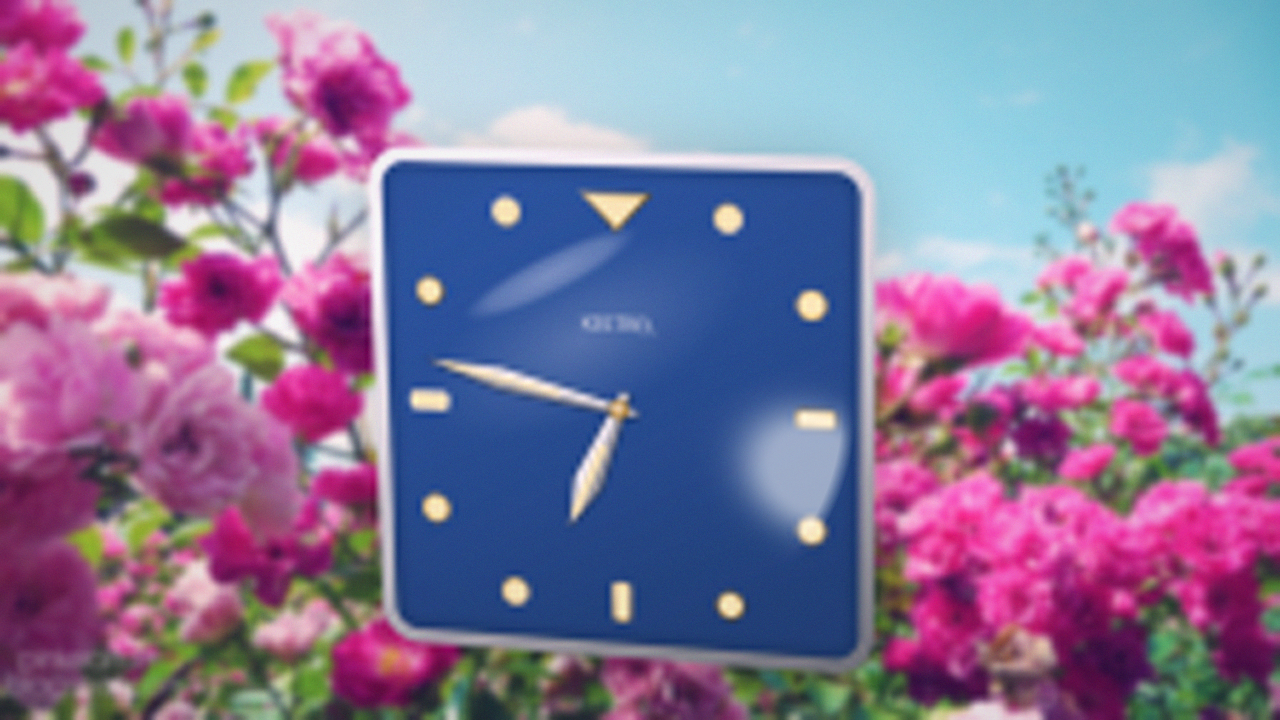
6:47
